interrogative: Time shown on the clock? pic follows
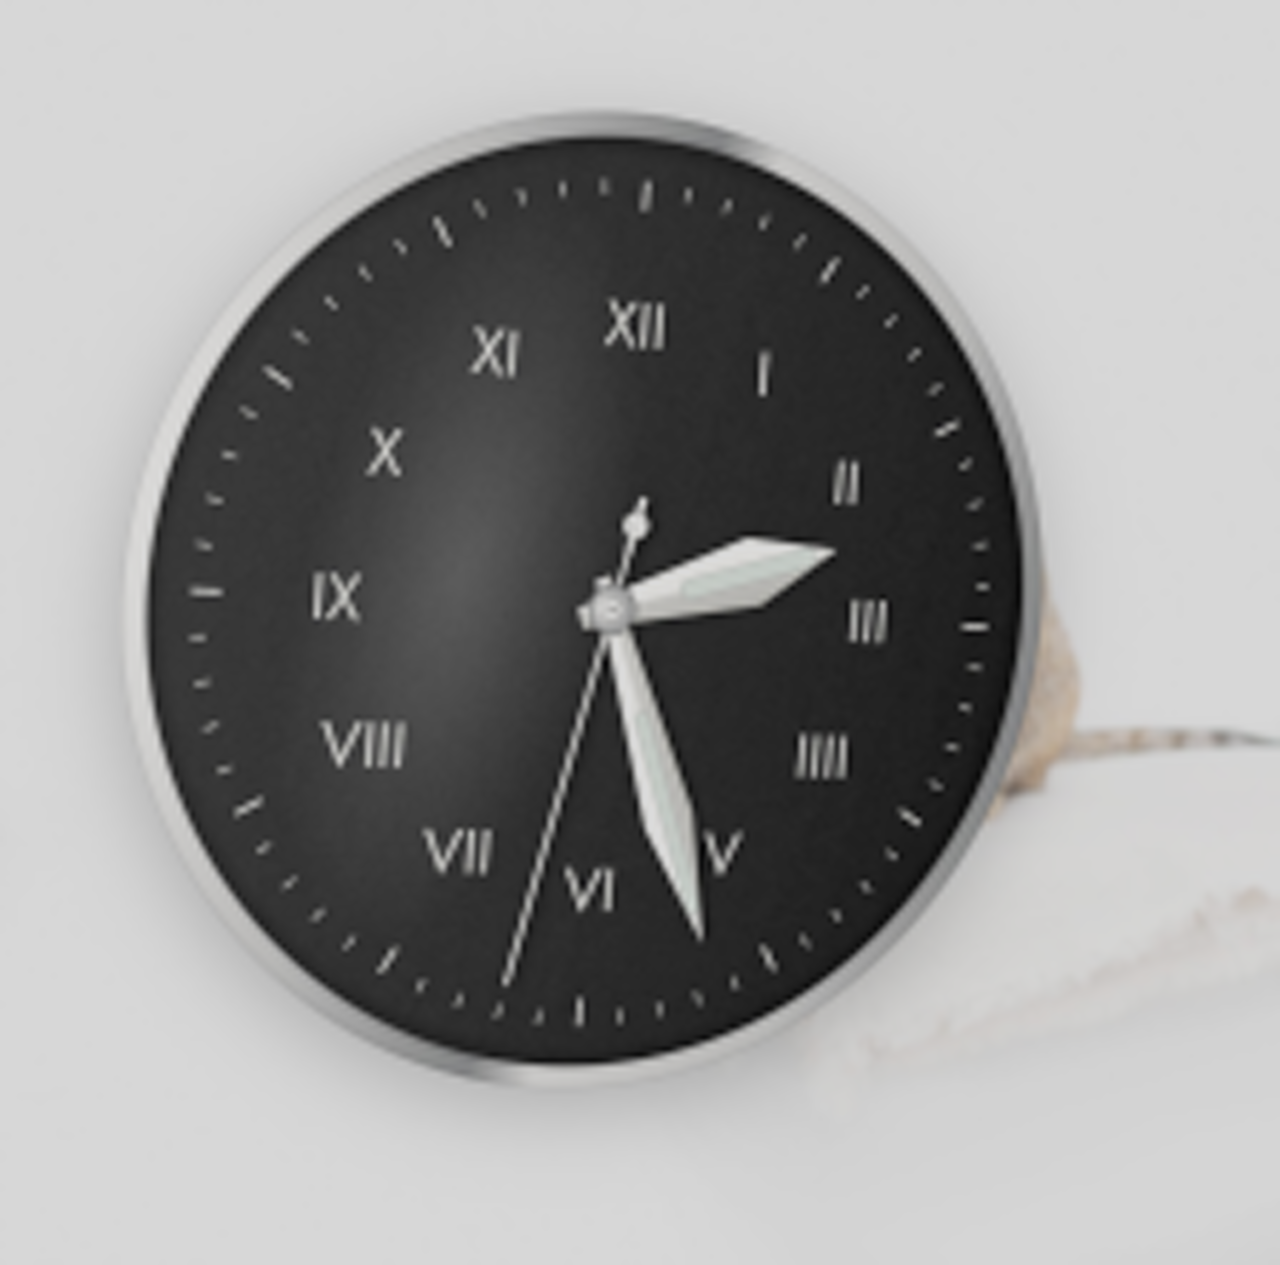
2:26:32
